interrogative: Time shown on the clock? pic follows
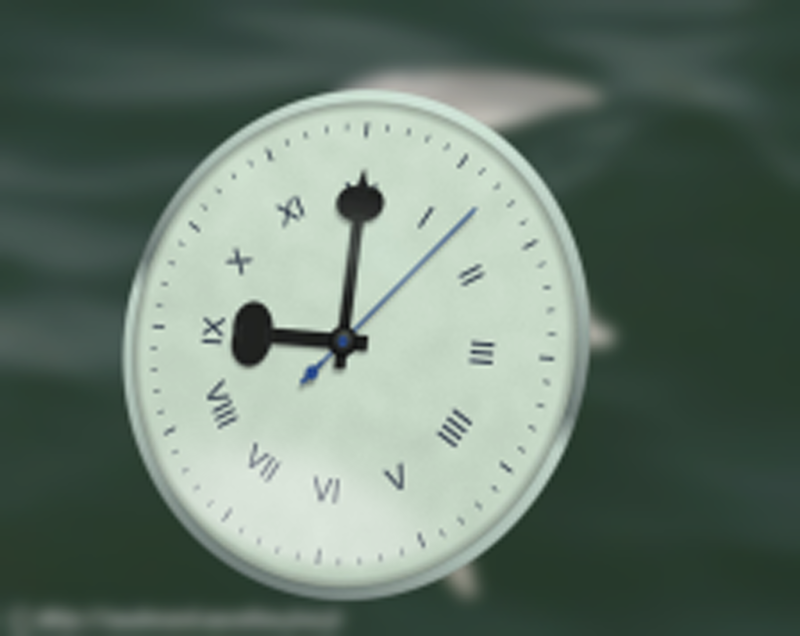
9:00:07
